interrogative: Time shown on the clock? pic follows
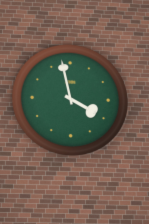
3:58
